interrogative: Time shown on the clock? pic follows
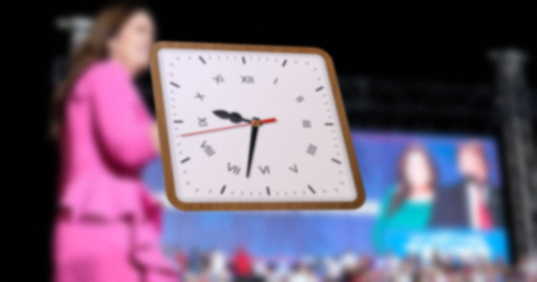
9:32:43
